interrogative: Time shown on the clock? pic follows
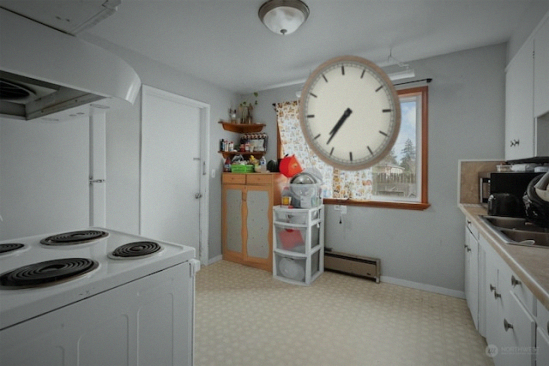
7:37
